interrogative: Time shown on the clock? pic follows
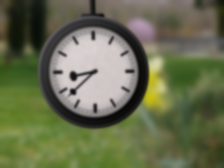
8:38
